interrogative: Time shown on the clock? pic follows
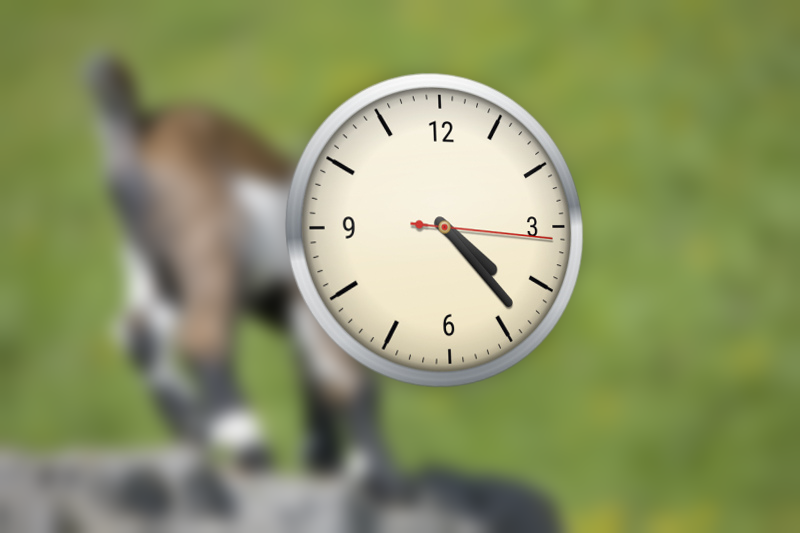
4:23:16
